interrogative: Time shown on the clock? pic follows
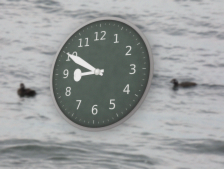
8:50
